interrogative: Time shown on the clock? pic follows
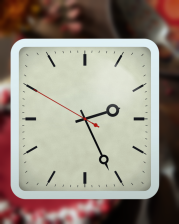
2:25:50
